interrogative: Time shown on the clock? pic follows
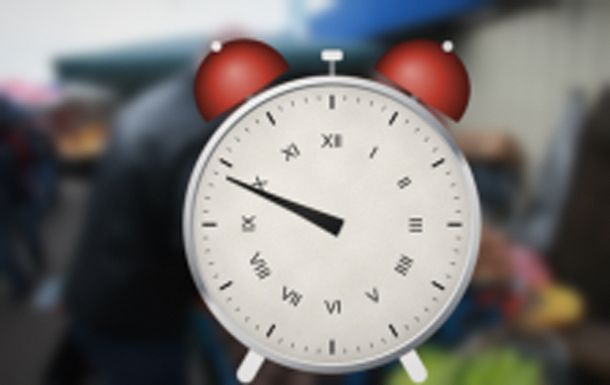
9:49
